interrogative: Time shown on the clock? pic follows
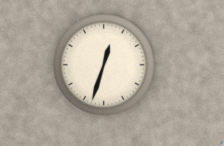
12:33
